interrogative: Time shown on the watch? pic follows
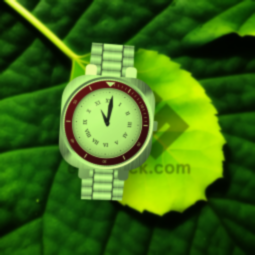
11:01
